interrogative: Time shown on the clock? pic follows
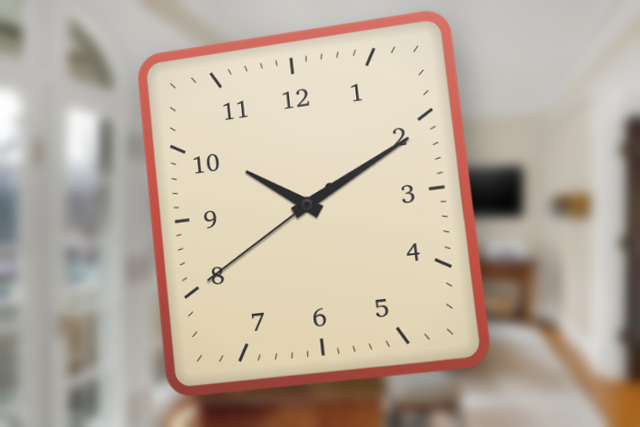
10:10:40
